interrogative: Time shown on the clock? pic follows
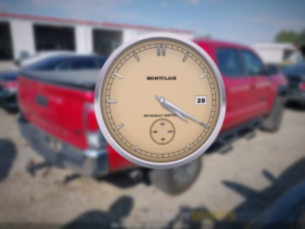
4:20
